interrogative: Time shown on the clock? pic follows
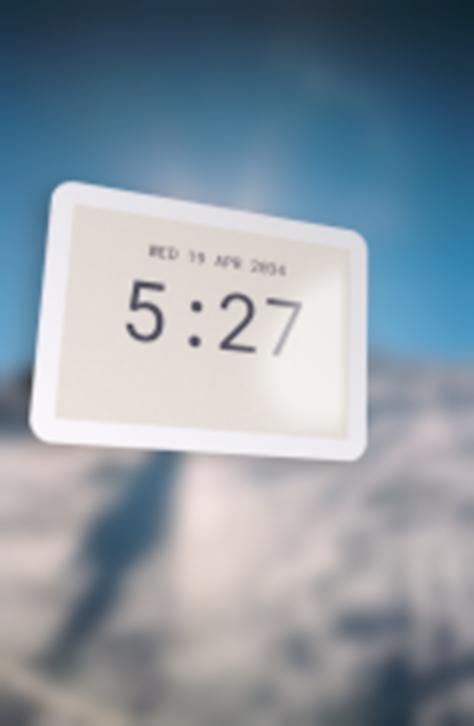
5:27
